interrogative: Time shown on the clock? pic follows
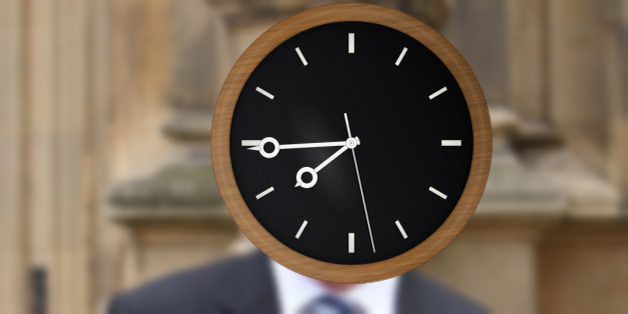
7:44:28
